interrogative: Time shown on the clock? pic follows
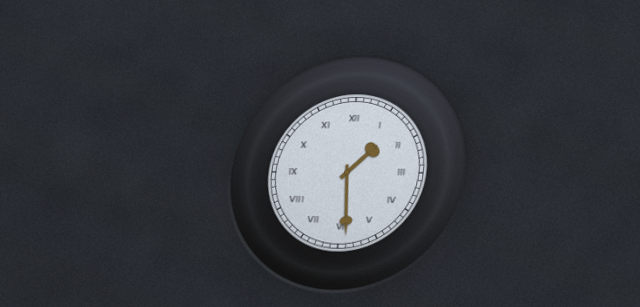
1:29
